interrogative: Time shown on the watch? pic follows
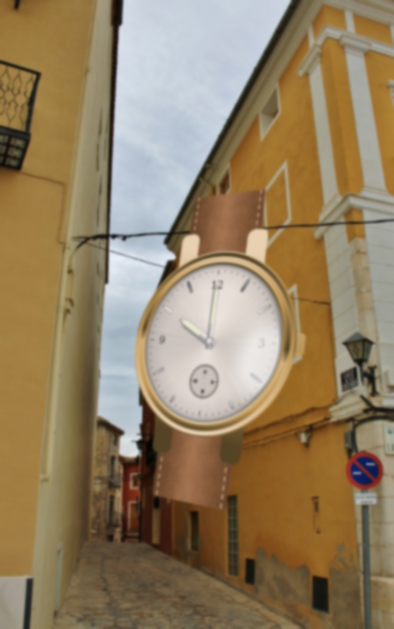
10:00
